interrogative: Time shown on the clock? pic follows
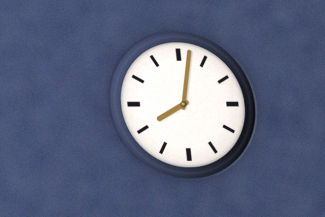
8:02
